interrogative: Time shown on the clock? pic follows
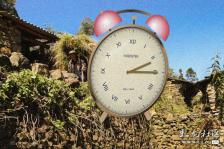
2:15
